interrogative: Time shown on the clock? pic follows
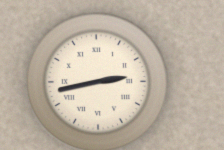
2:43
